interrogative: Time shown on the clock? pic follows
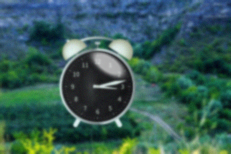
3:13
